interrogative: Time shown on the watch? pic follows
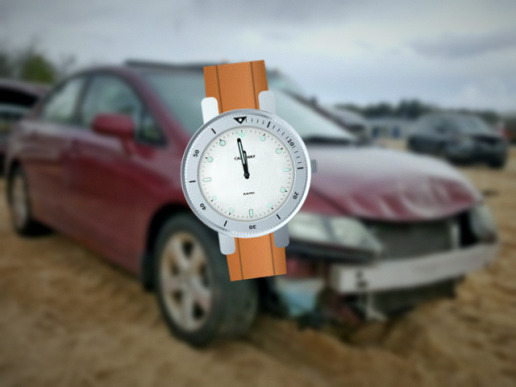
11:59
